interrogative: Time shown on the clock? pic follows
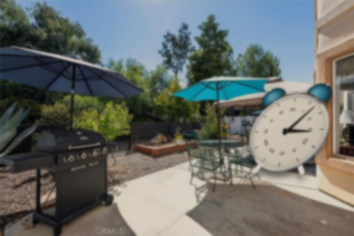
3:07
